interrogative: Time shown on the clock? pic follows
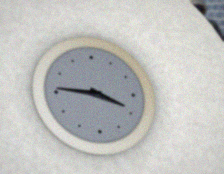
3:46
